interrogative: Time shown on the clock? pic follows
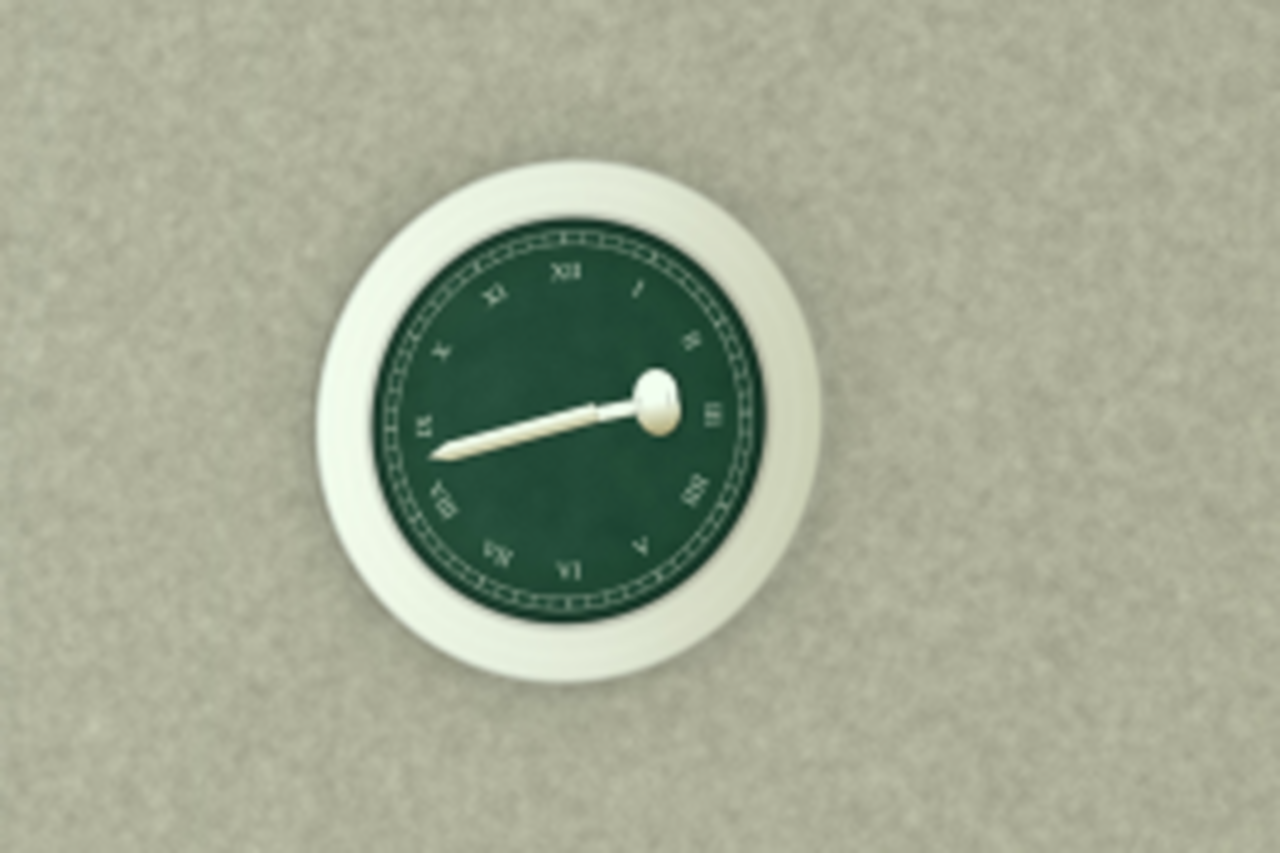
2:43
